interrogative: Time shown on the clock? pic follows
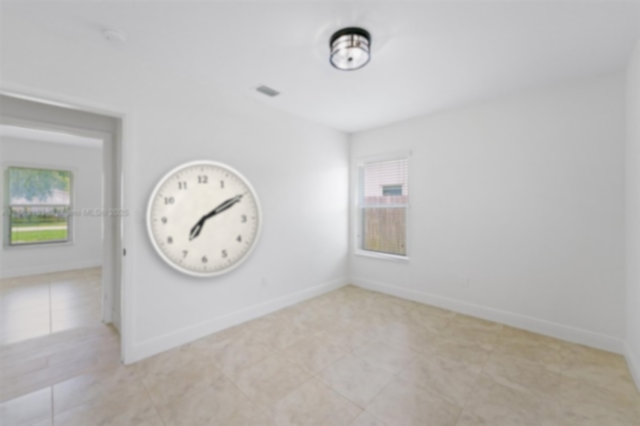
7:10
